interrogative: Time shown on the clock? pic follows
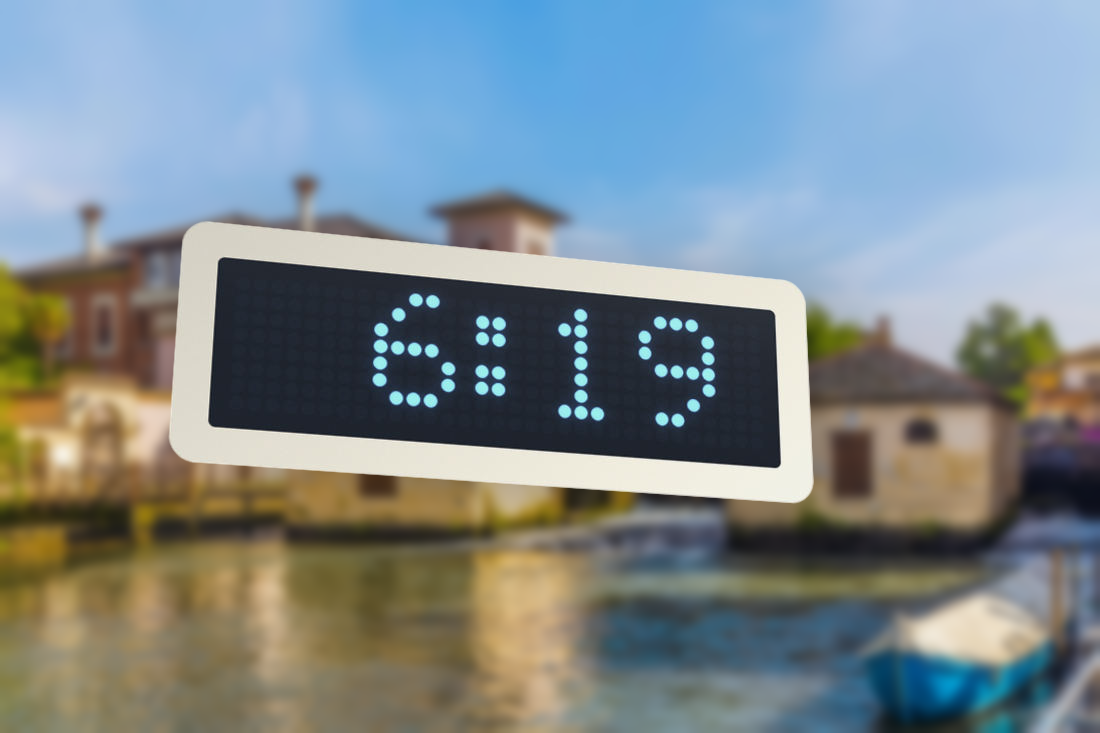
6:19
